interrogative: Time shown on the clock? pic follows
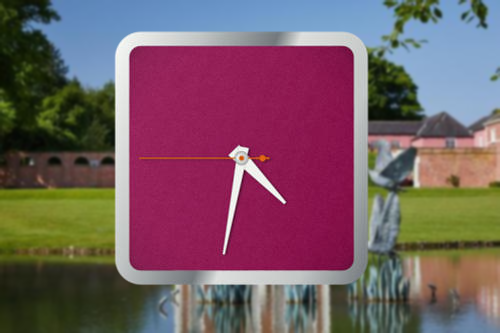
4:31:45
